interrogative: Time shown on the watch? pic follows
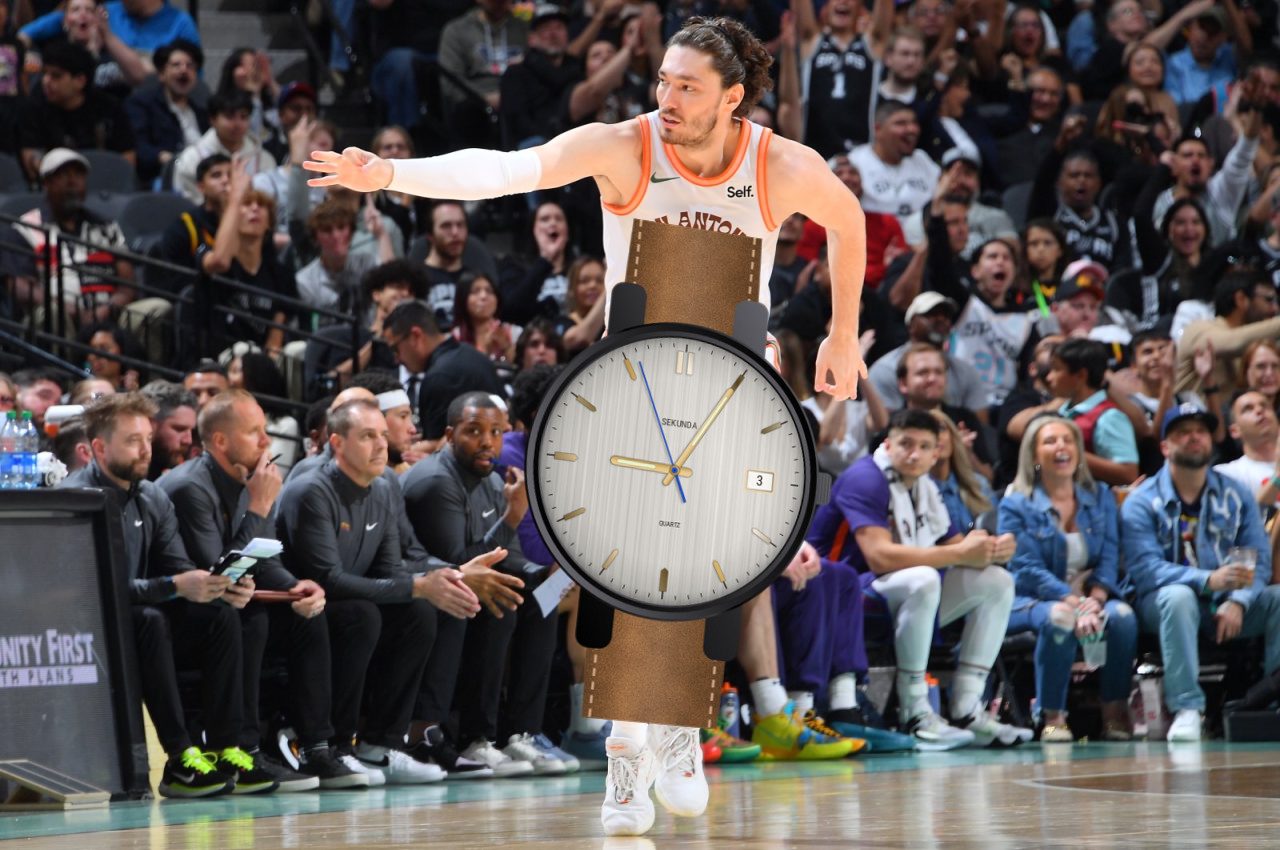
9:04:56
